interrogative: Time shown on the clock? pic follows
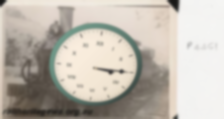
3:15
